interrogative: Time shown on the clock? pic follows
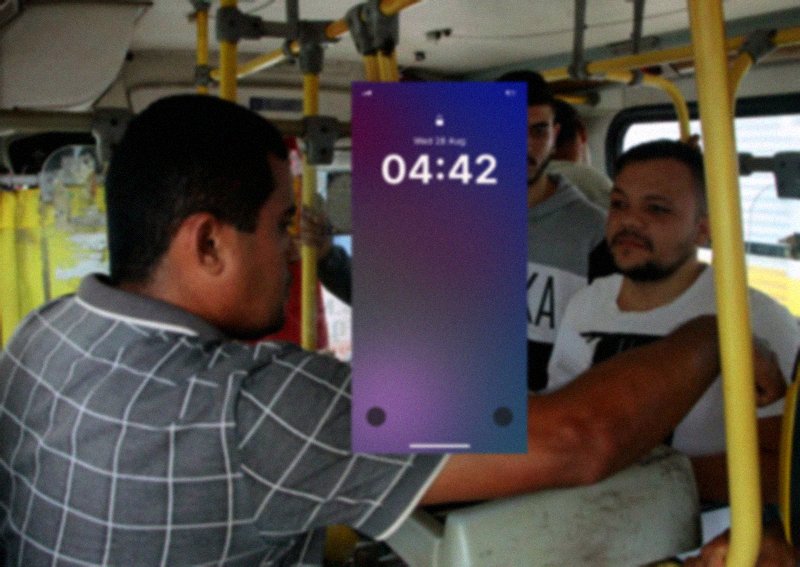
4:42
